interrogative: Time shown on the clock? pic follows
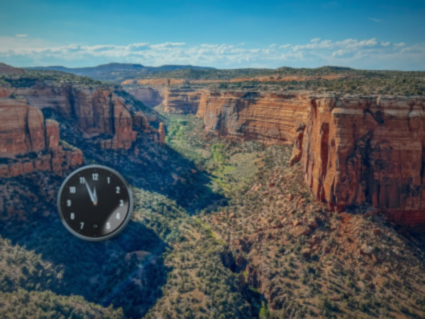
11:56
